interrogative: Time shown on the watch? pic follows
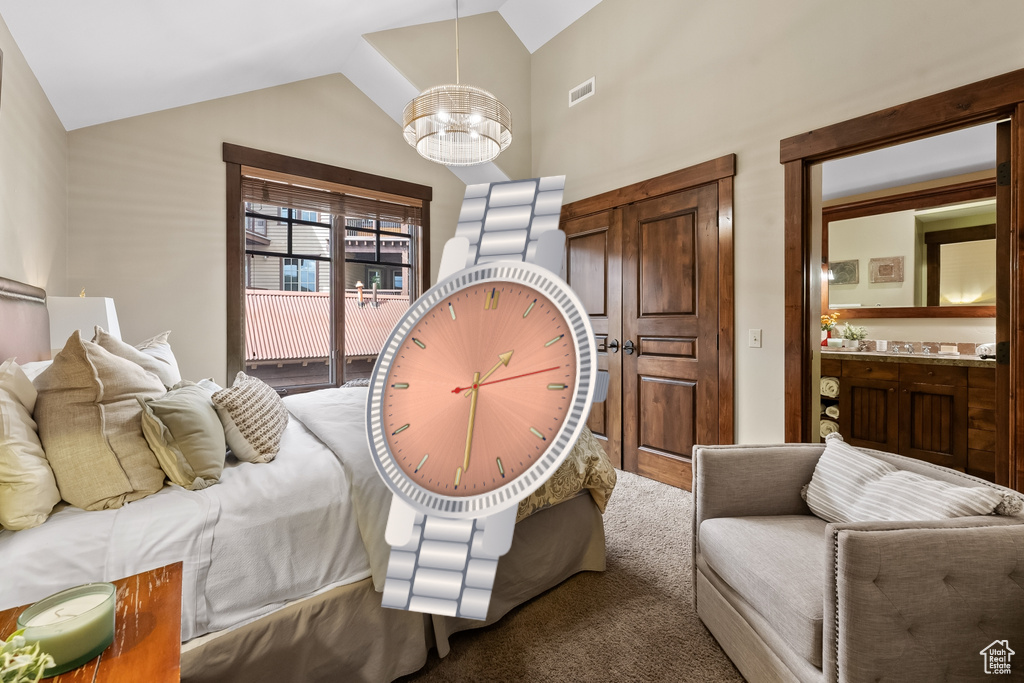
1:29:13
